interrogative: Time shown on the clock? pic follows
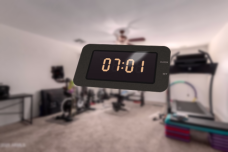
7:01
